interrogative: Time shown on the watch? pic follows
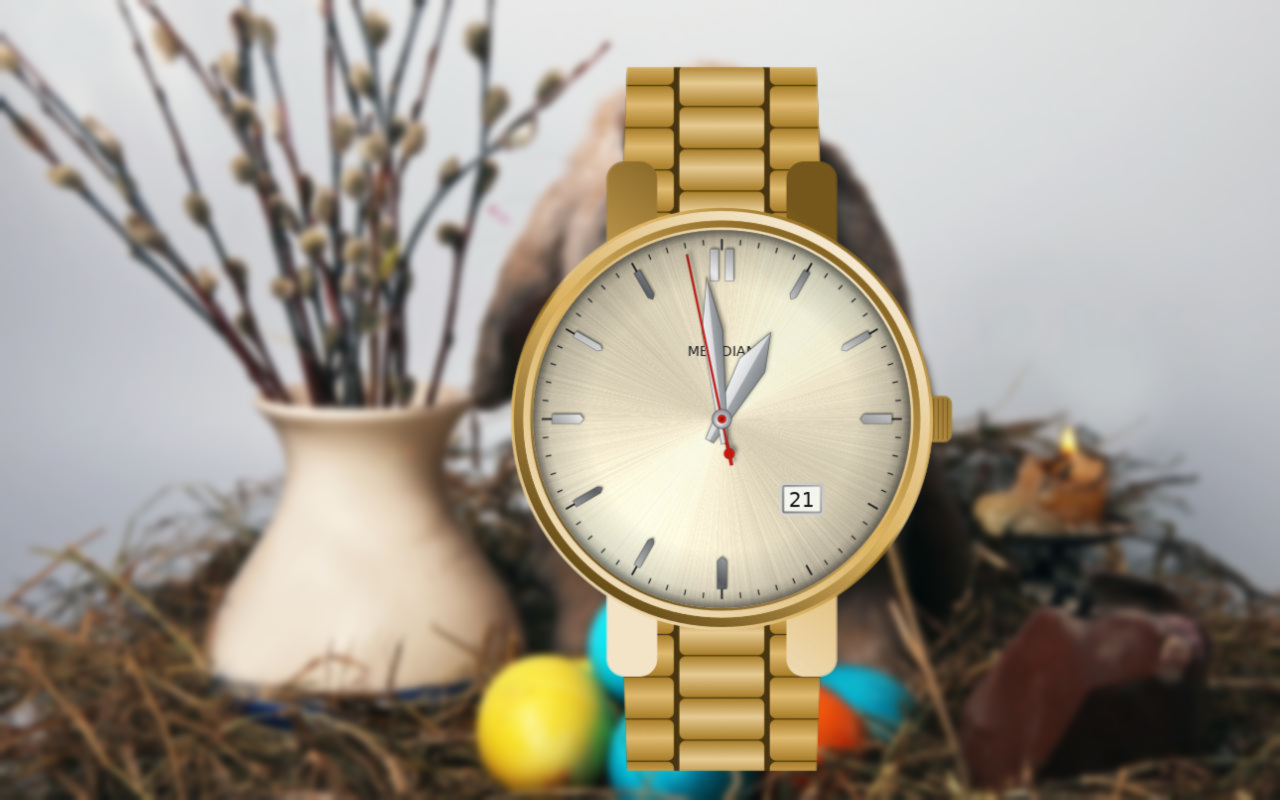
12:58:58
